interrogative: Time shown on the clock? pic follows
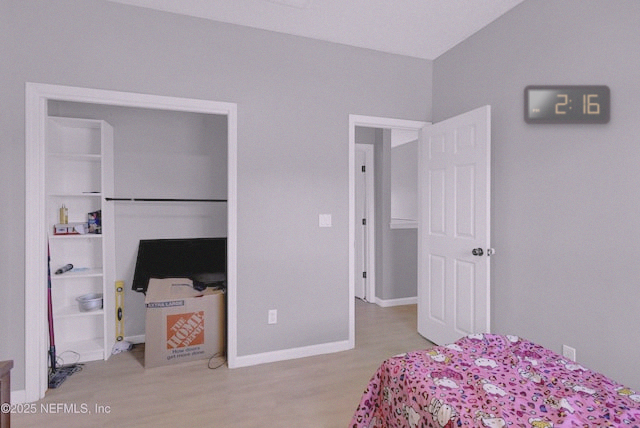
2:16
